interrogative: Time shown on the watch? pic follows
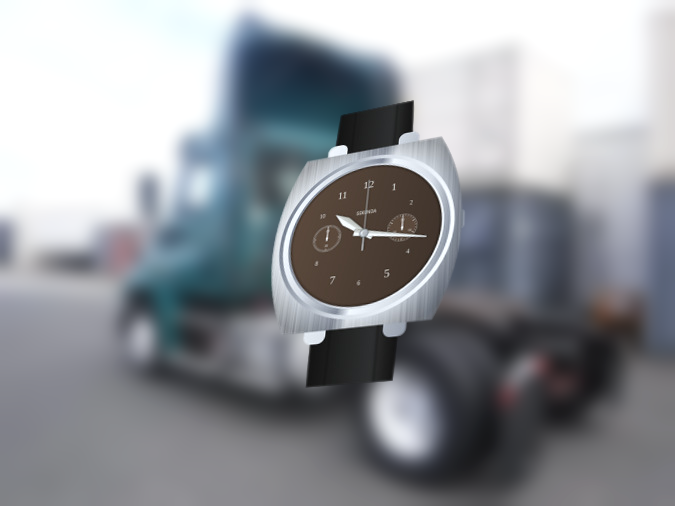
10:17
